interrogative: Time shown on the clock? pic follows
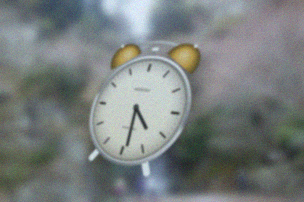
4:29
